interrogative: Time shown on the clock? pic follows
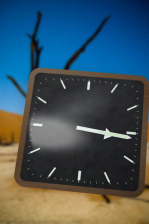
3:16
